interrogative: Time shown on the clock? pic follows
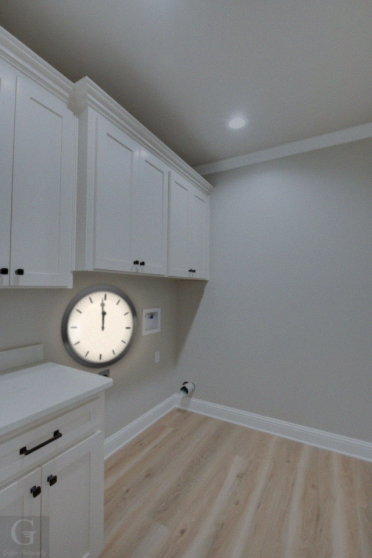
11:59
